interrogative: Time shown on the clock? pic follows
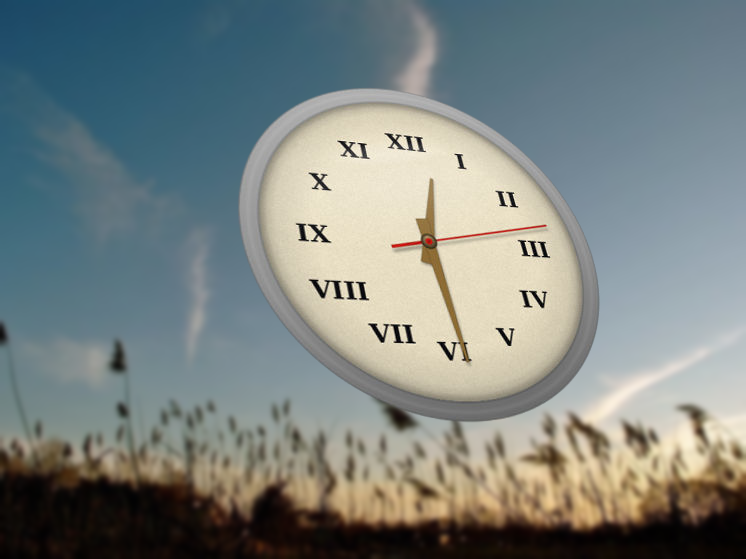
12:29:13
